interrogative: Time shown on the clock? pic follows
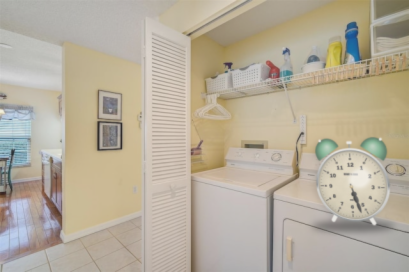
5:27
